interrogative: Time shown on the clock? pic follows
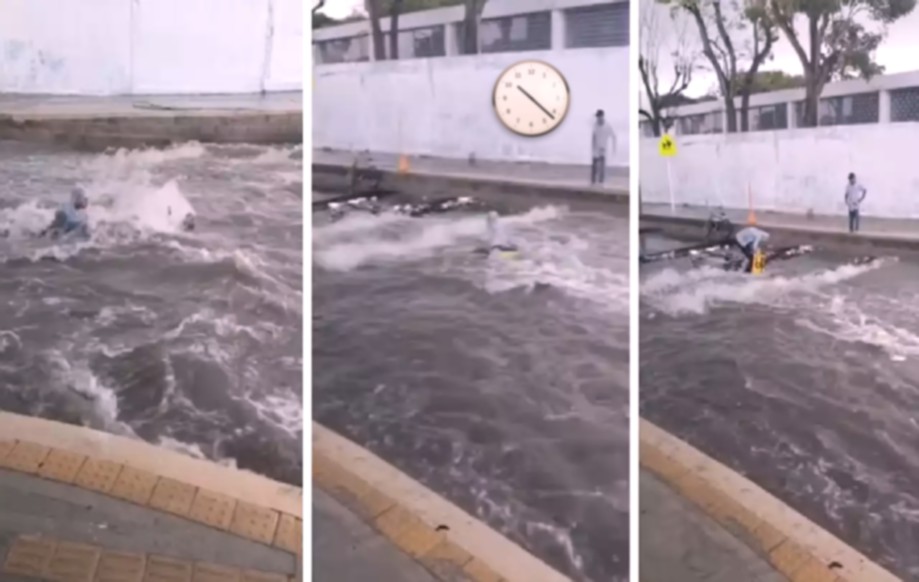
10:22
